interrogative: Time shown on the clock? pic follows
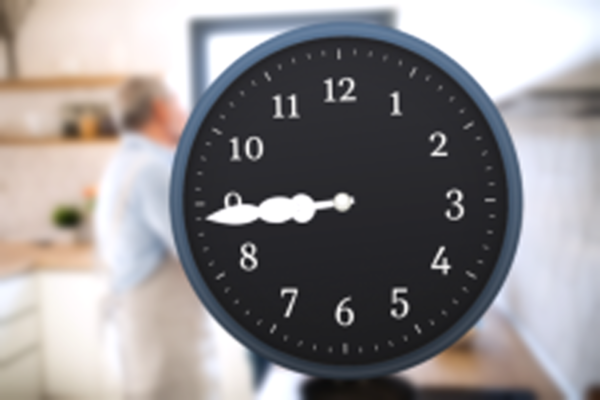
8:44
